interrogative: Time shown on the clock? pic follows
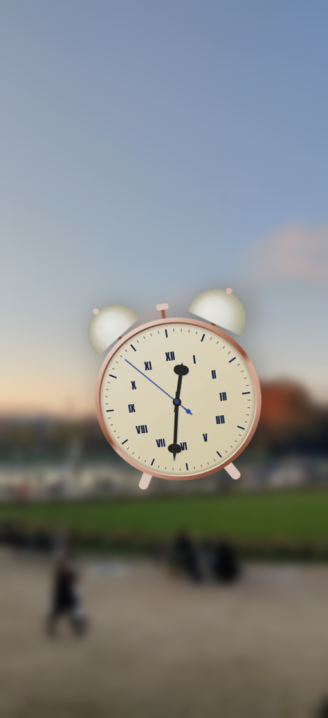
12:31:53
